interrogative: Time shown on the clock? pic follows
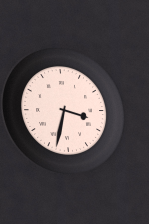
3:33
